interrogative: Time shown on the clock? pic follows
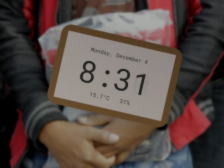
8:31
